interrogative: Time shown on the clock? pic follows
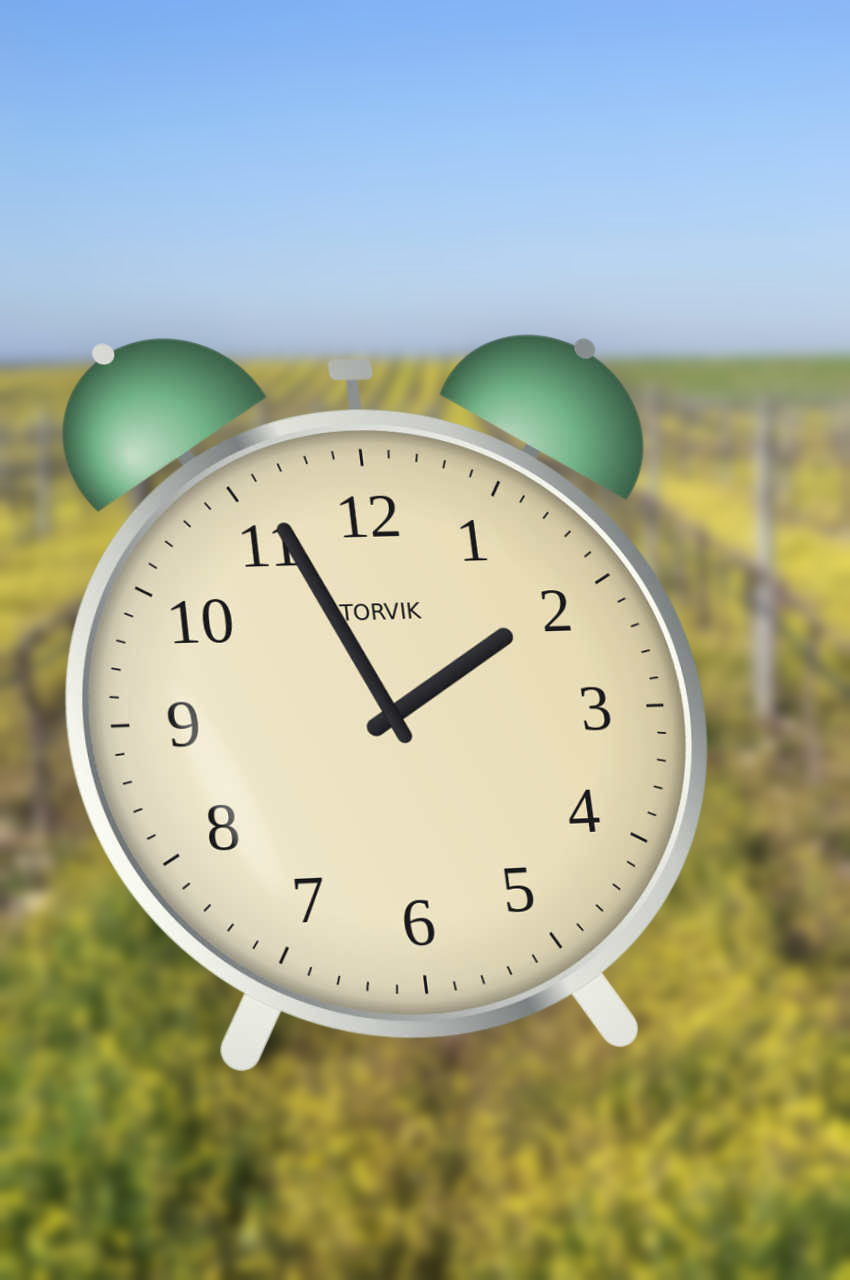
1:56
